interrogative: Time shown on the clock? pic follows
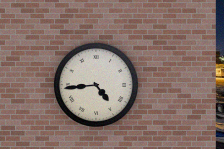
4:44
